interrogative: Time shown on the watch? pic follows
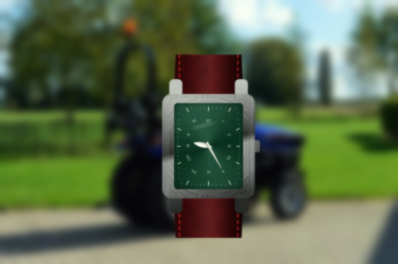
9:25
